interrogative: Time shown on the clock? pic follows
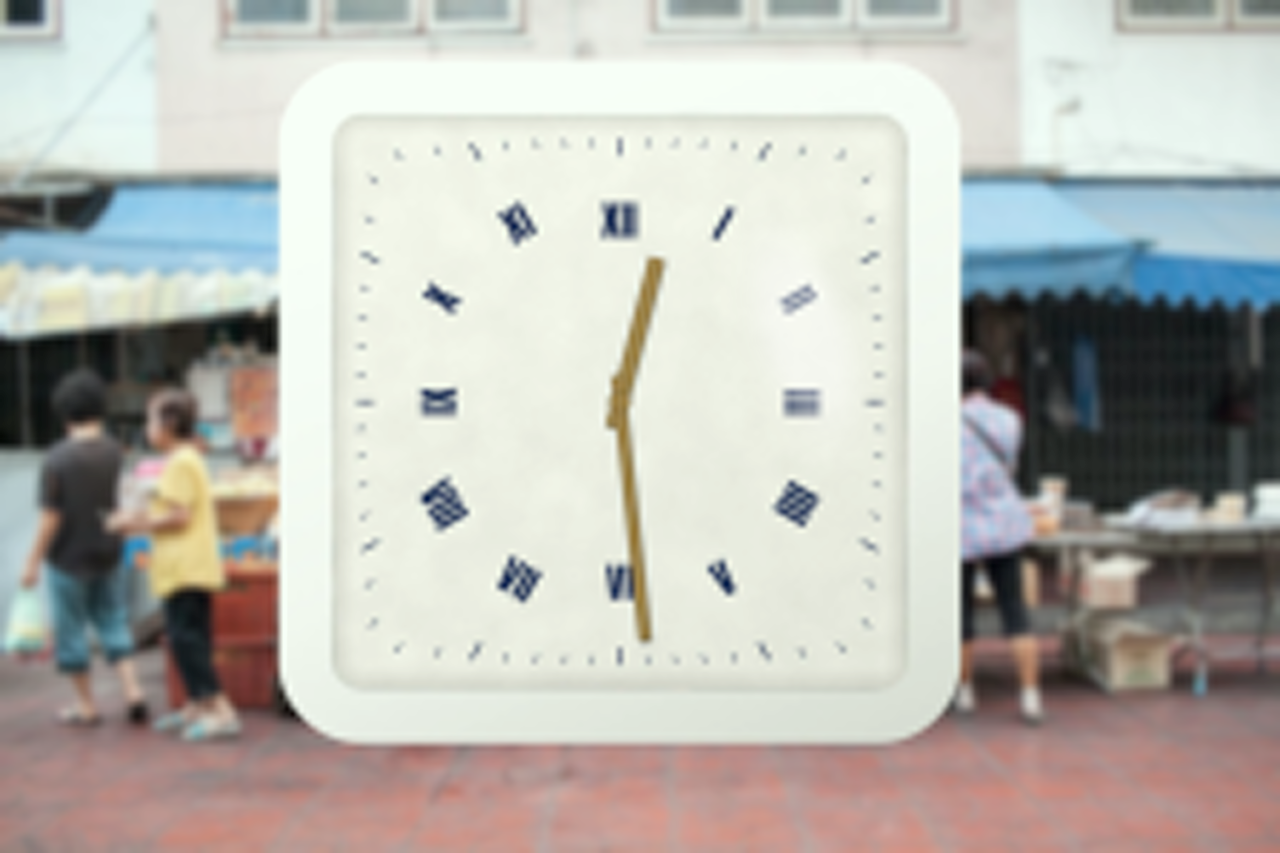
12:29
